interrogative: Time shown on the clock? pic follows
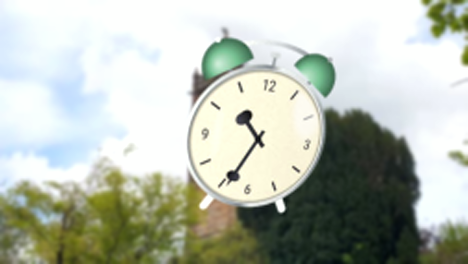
10:34
